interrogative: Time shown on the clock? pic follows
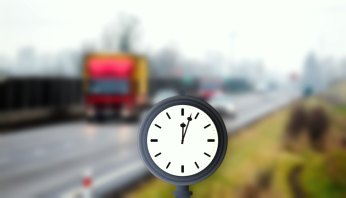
12:03
